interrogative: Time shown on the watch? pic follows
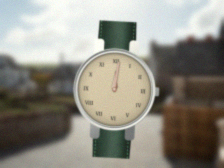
12:01
